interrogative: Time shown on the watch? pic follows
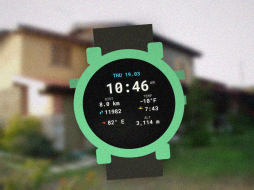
10:46
